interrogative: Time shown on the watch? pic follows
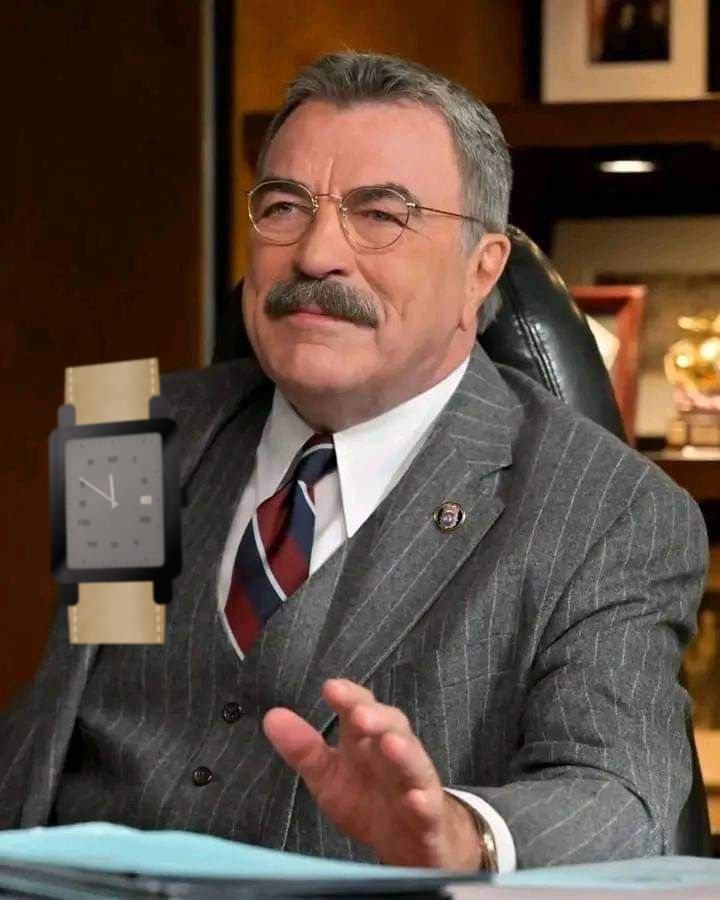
11:51
